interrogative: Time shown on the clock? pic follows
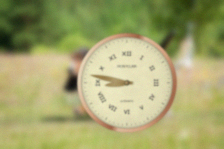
8:47
